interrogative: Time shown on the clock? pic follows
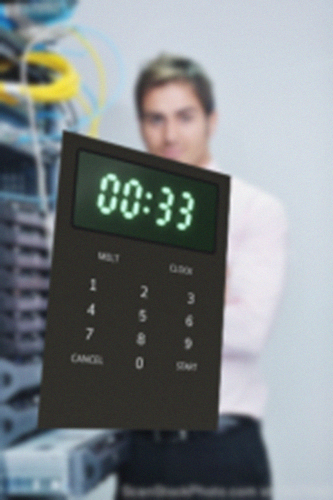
0:33
